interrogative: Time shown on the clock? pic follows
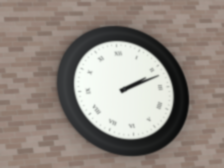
2:12
